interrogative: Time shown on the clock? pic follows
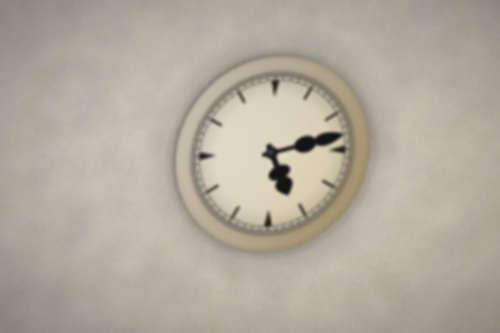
5:13
